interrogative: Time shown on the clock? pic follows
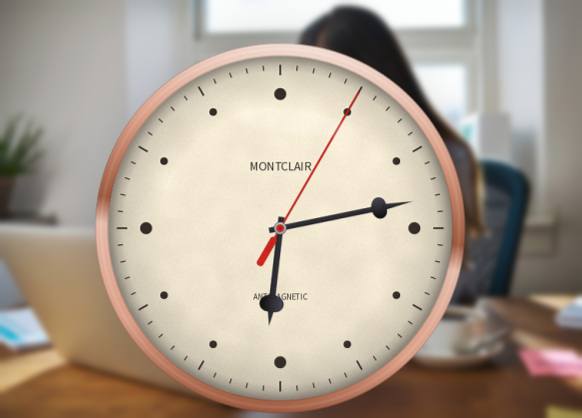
6:13:05
